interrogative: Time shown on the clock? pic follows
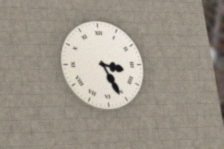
3:26
